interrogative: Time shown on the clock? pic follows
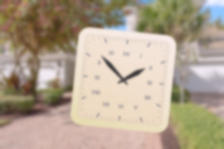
1:52
